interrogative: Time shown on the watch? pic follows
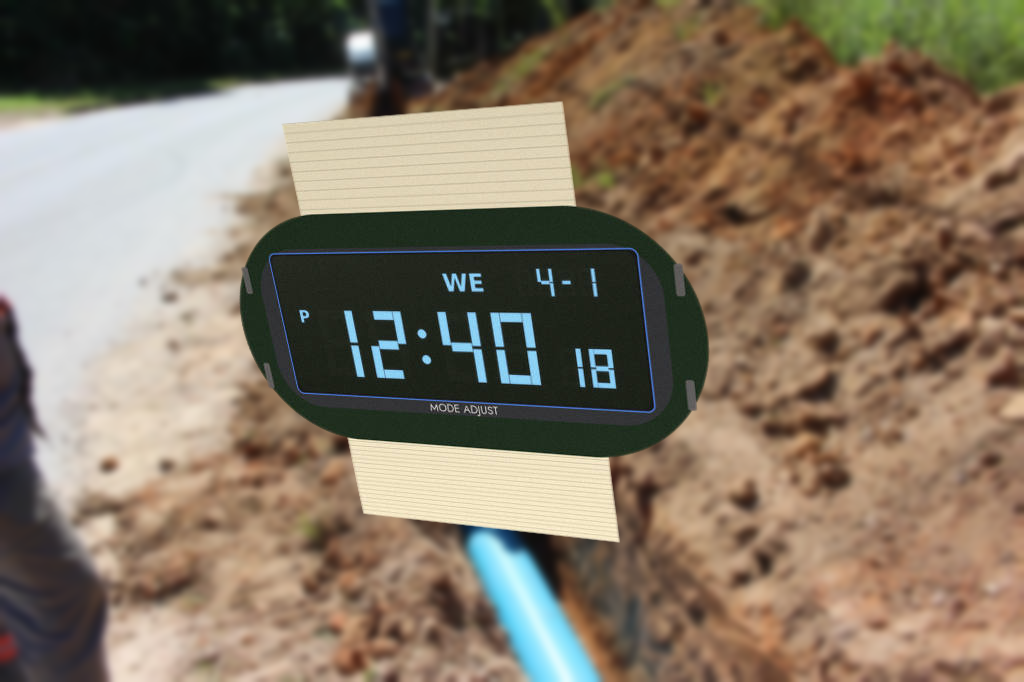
12:40:18
